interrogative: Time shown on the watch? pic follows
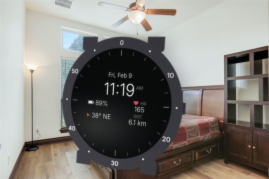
11:19
